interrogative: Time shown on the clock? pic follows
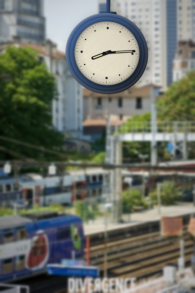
8:14
